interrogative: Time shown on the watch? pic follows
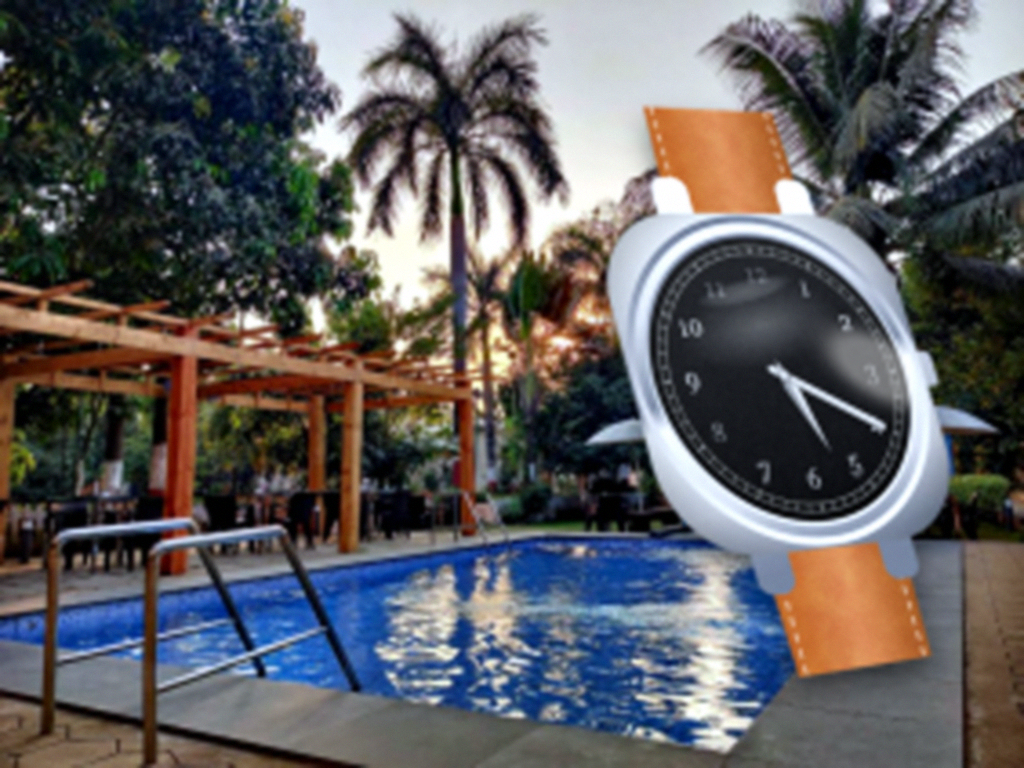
5:20
